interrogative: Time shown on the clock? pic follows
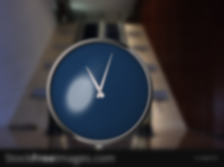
11:03
